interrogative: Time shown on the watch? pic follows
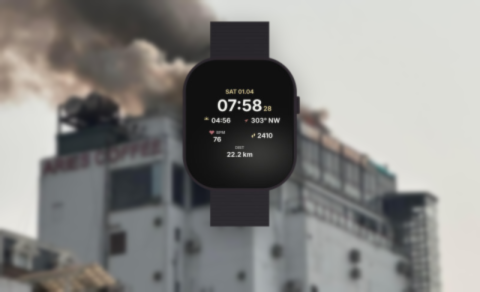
7:58
